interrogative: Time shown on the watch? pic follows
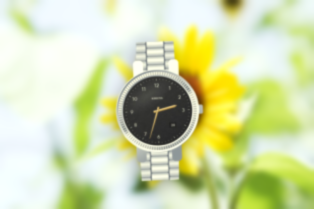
2:33
